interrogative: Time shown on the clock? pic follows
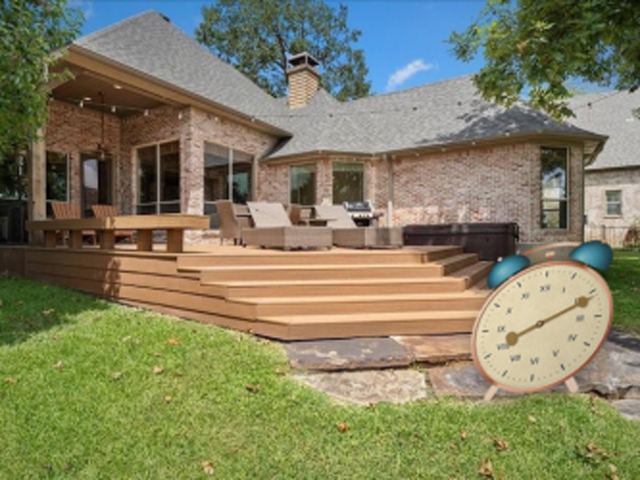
8:11
